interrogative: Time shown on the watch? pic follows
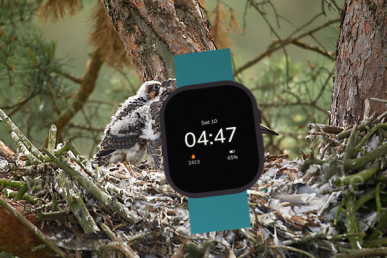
4:47
